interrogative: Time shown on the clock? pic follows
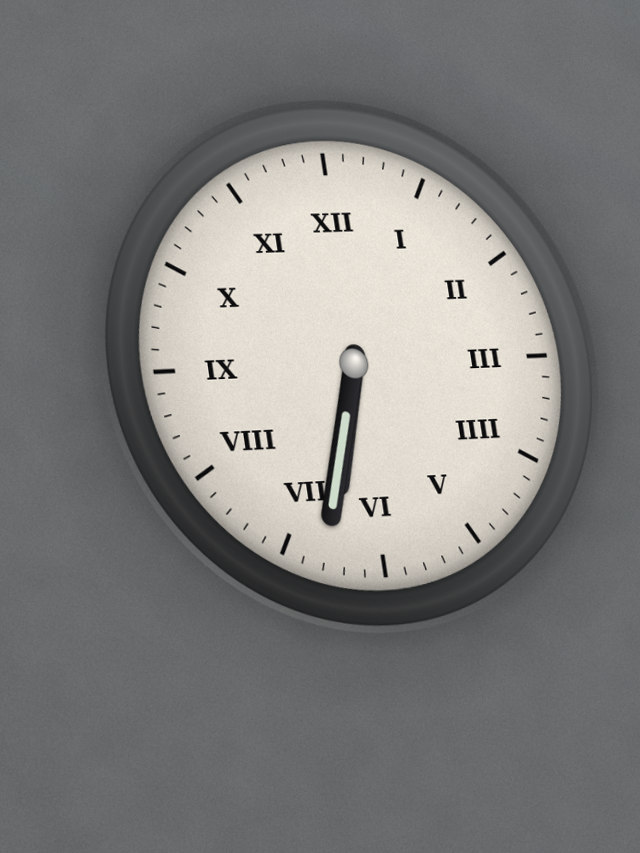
6:33
